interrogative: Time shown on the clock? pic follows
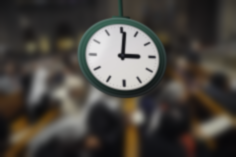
3:01
